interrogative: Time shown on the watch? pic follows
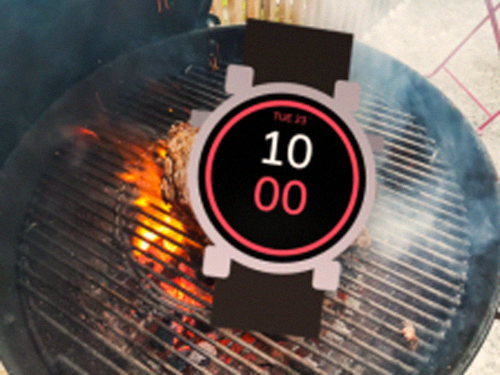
10:00
